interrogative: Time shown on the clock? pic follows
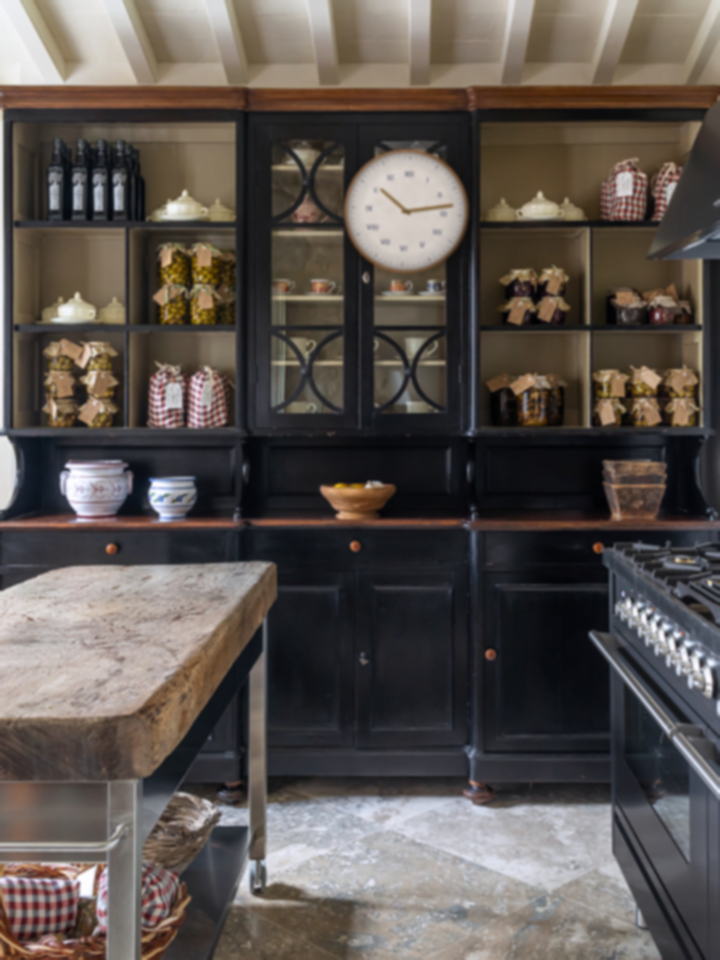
10:13
